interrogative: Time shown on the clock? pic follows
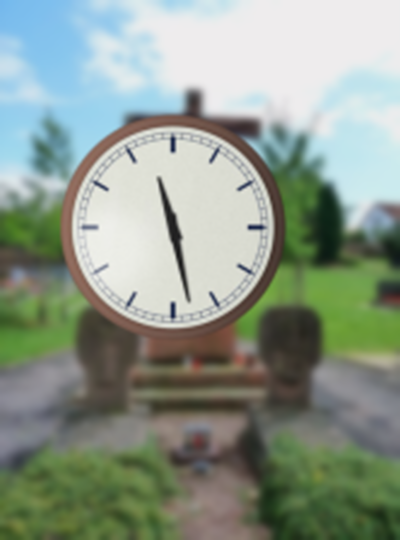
11:28
